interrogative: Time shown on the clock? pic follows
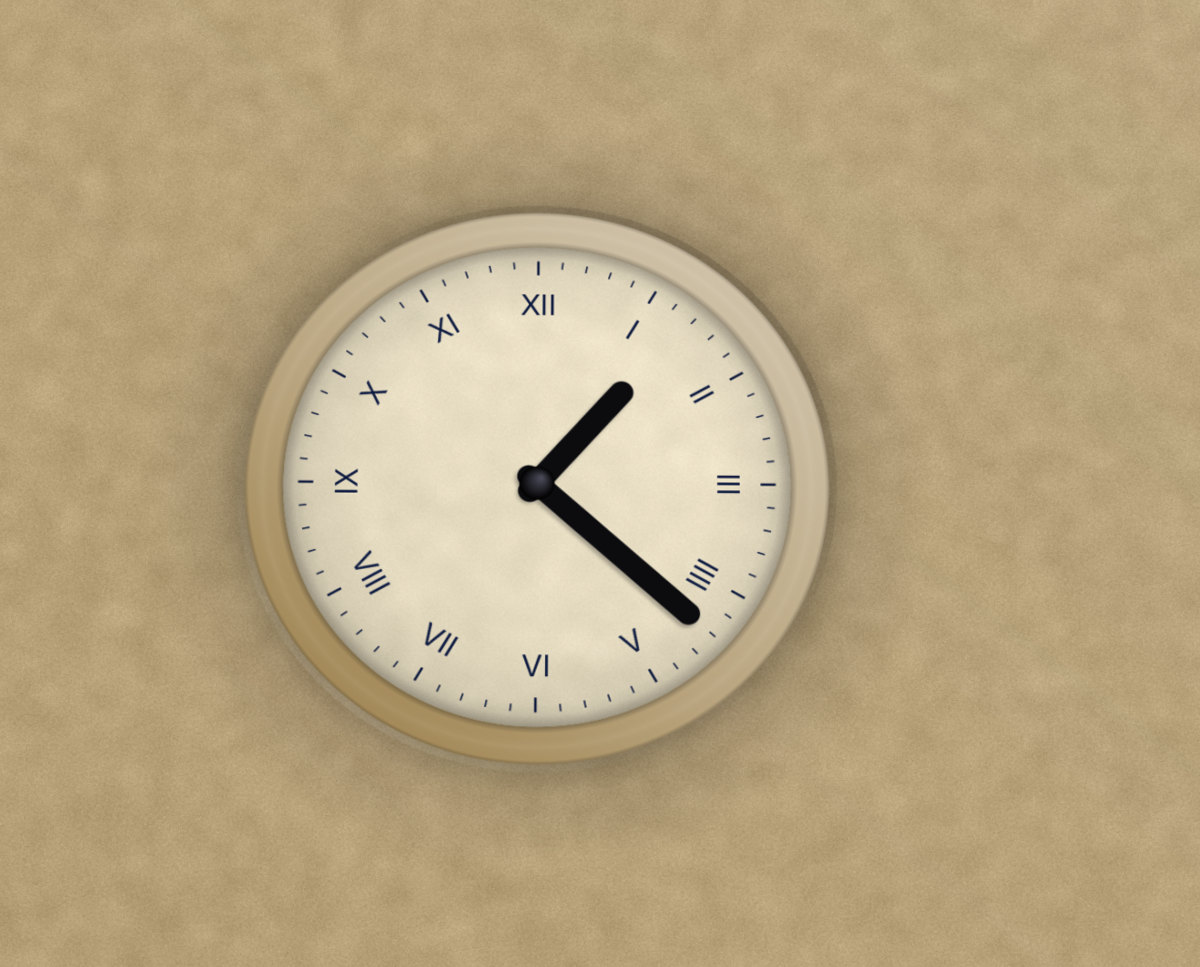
1:22
